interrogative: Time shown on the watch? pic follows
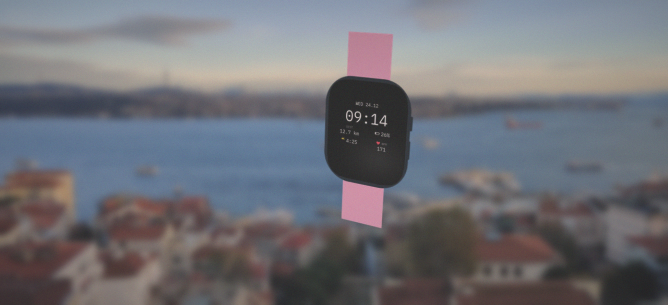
9:14
